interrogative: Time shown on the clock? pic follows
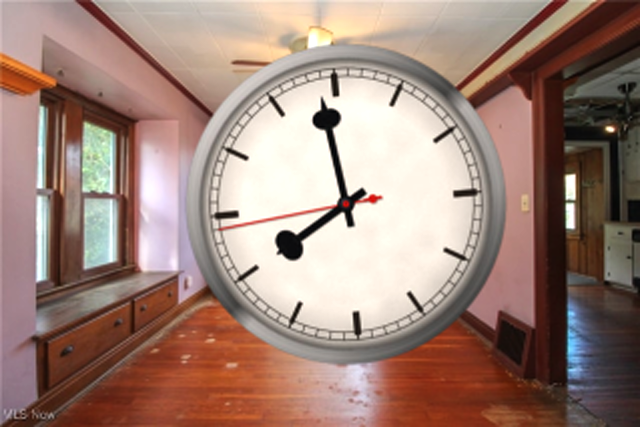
7:58:44
